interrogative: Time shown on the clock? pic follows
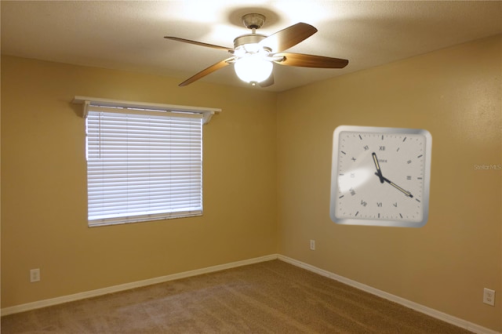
11:20
